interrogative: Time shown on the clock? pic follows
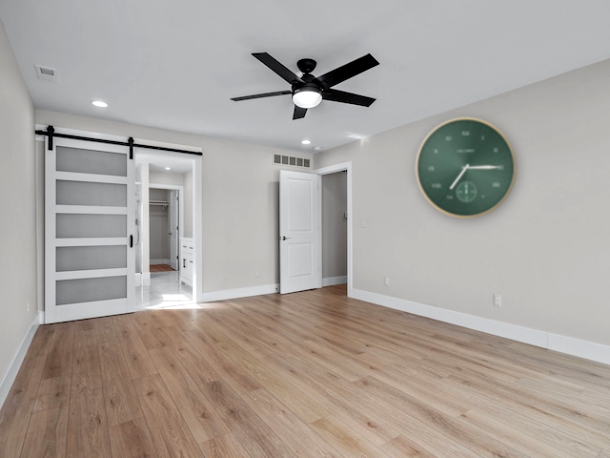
7:15
